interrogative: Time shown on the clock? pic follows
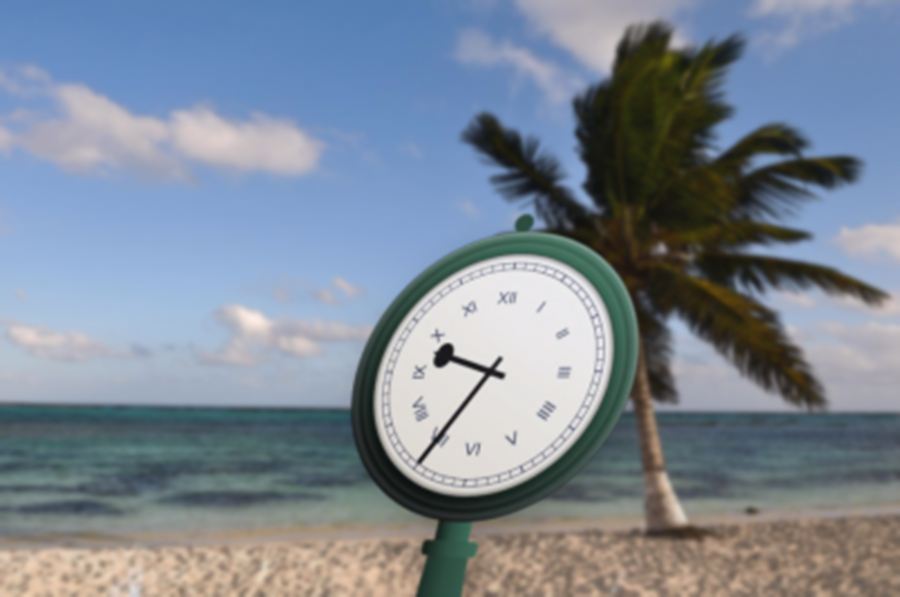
9:35
